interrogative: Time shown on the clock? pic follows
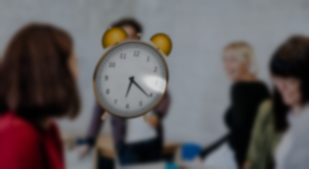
6:21
